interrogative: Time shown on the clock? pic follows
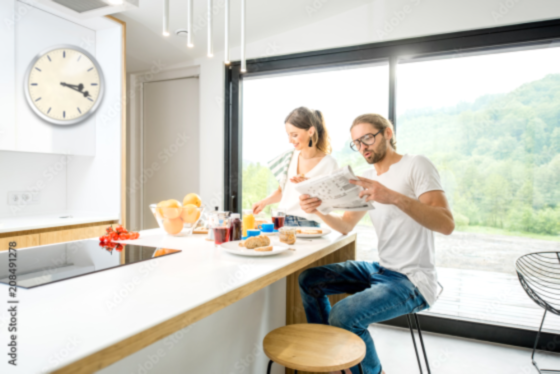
3:19
